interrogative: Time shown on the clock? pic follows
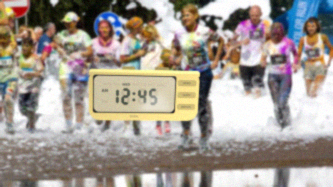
12:45
